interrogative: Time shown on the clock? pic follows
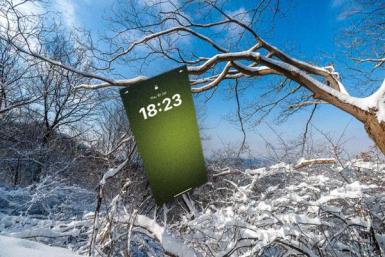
18:23
